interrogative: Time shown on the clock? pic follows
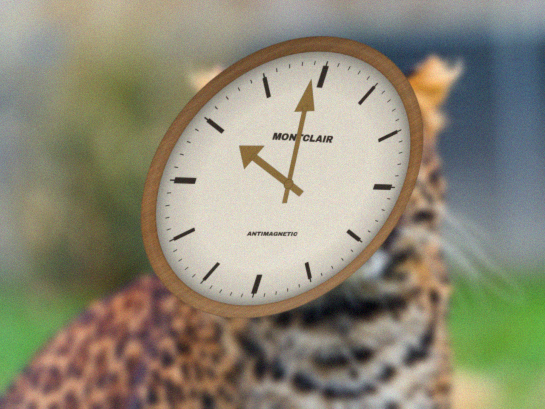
9:59
